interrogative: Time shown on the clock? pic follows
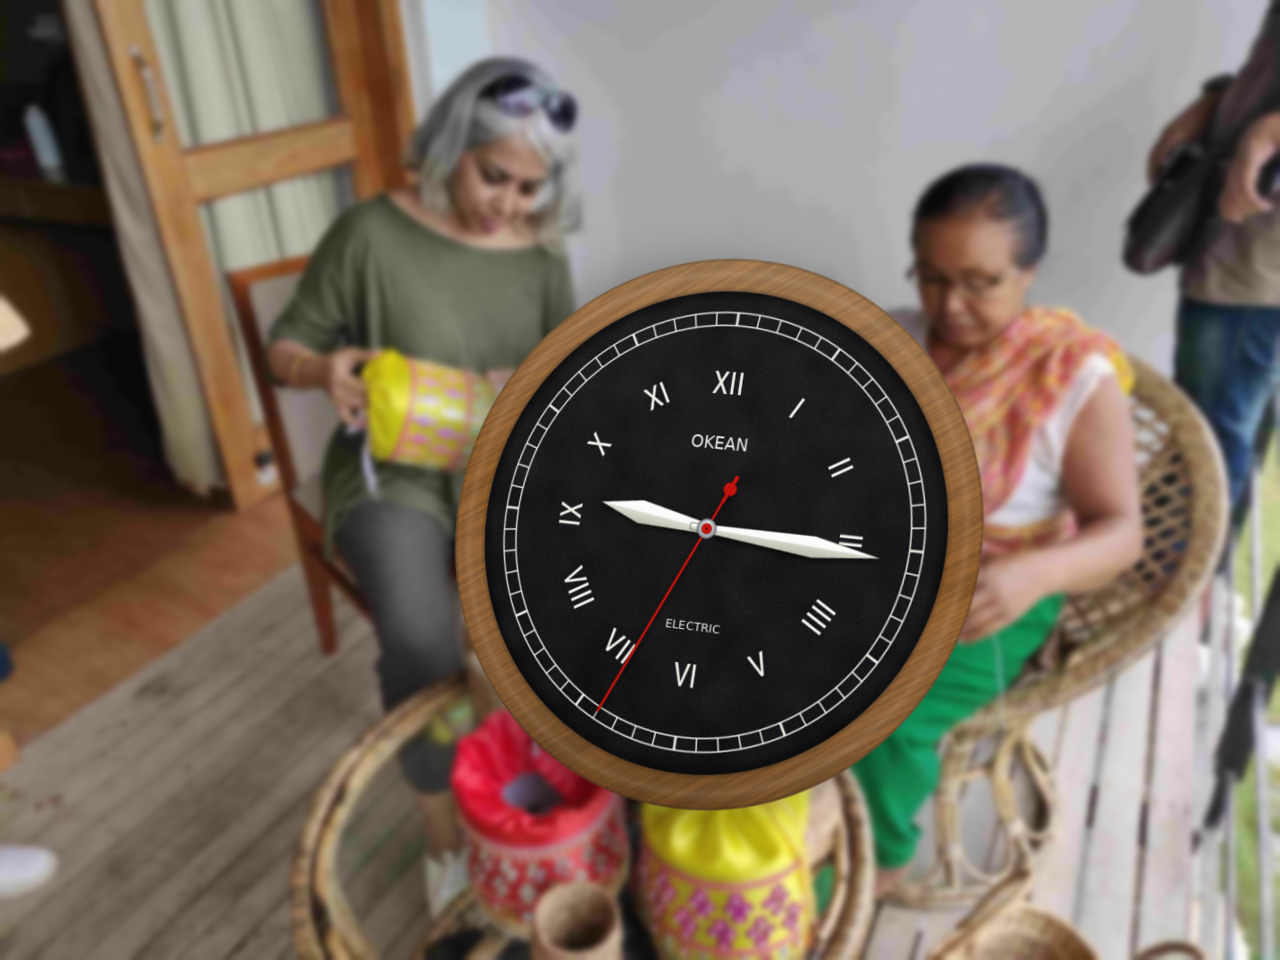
9:15:34
